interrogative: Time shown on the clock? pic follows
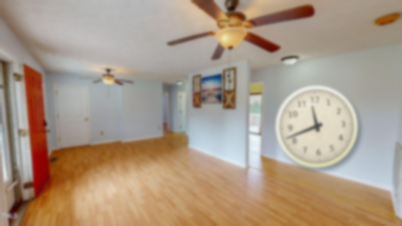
11:42
